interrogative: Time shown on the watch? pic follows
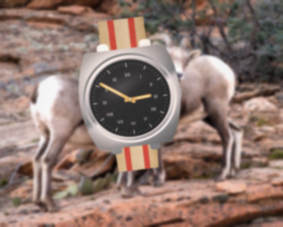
2:51
